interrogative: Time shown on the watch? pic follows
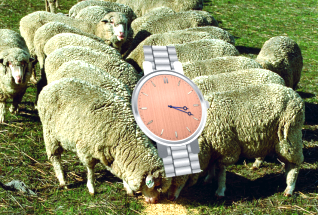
3:19
